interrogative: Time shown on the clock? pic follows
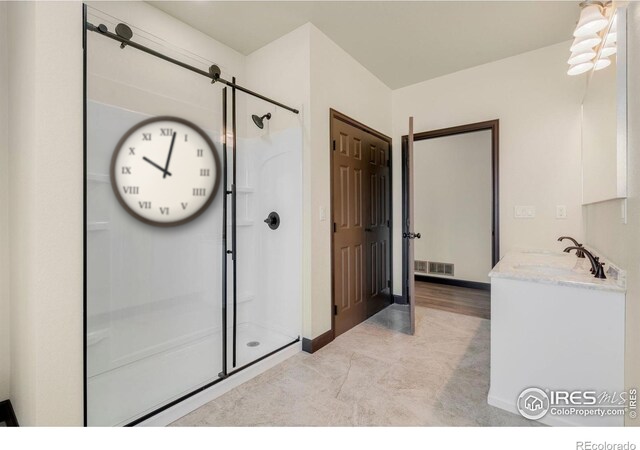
10:02
